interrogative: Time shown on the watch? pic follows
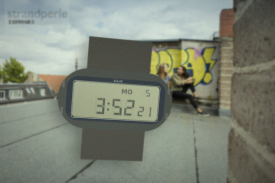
3:52:21
